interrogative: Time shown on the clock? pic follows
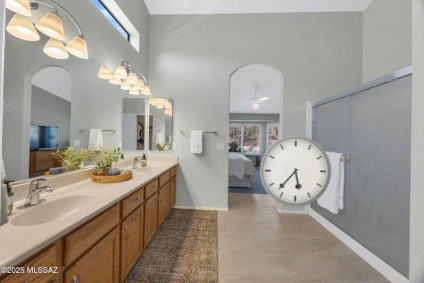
5:37
